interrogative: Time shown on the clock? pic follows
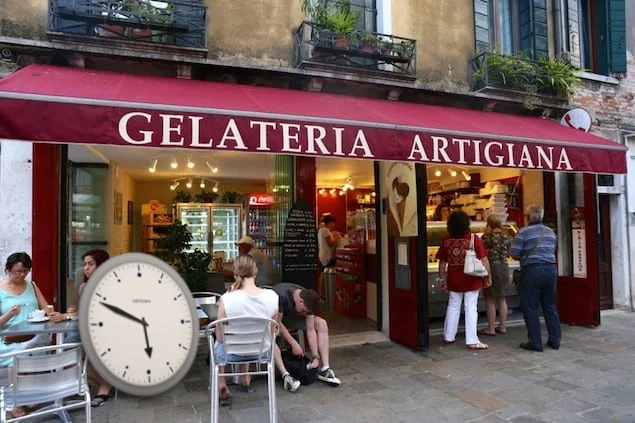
5:49
